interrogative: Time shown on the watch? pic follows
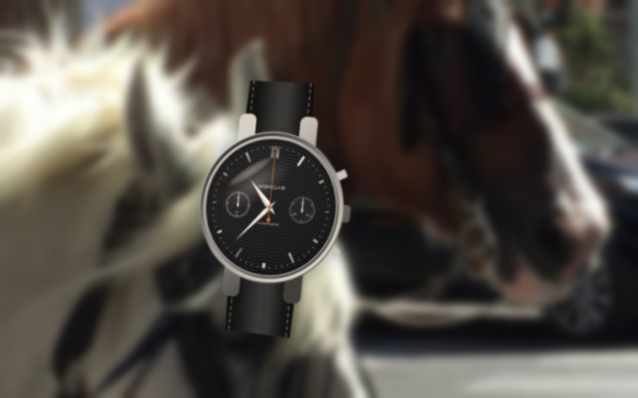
10:37
